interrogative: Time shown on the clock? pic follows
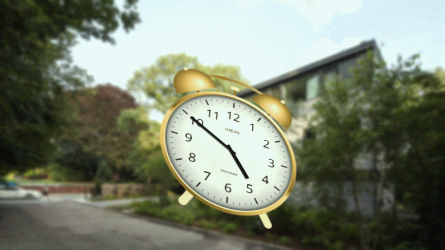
4:50
